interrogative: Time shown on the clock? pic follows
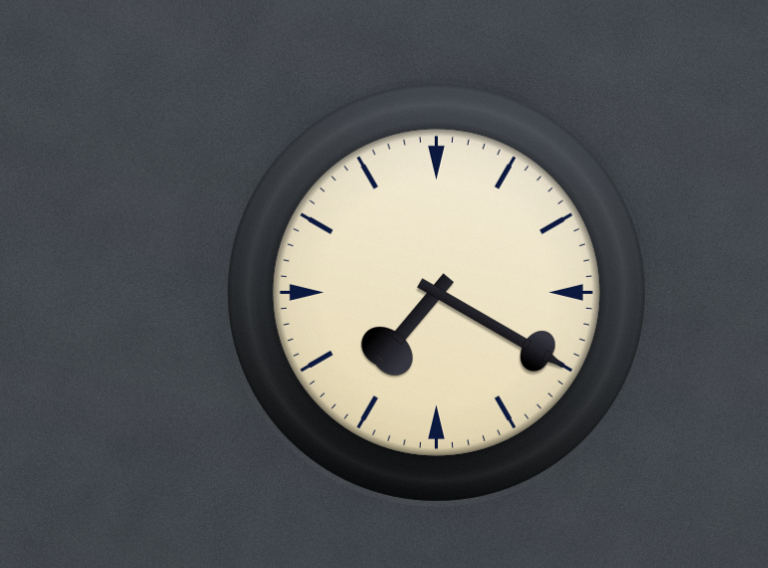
7:20
